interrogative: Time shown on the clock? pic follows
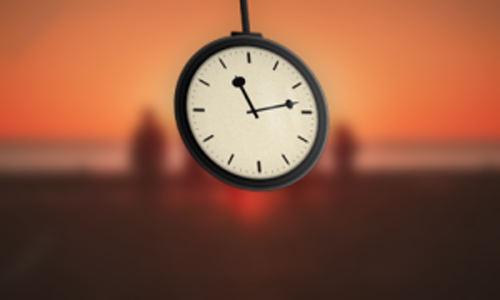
11:13
